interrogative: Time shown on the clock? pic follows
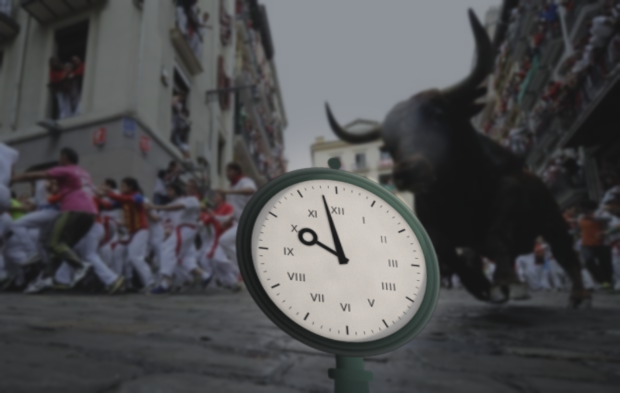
9:58
